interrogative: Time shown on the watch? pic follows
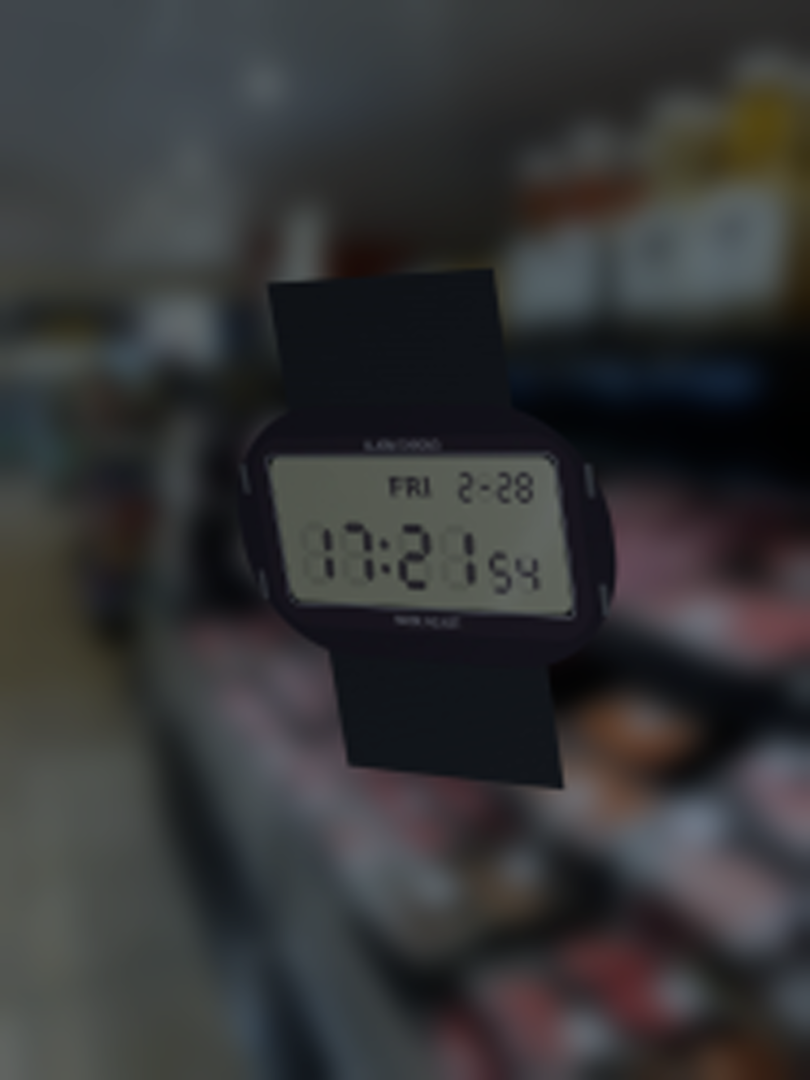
17:21:54
